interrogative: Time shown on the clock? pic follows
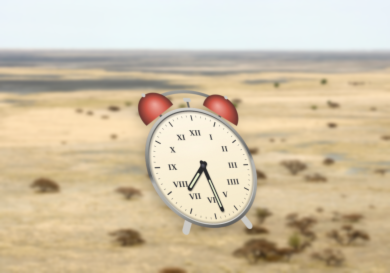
7:28
